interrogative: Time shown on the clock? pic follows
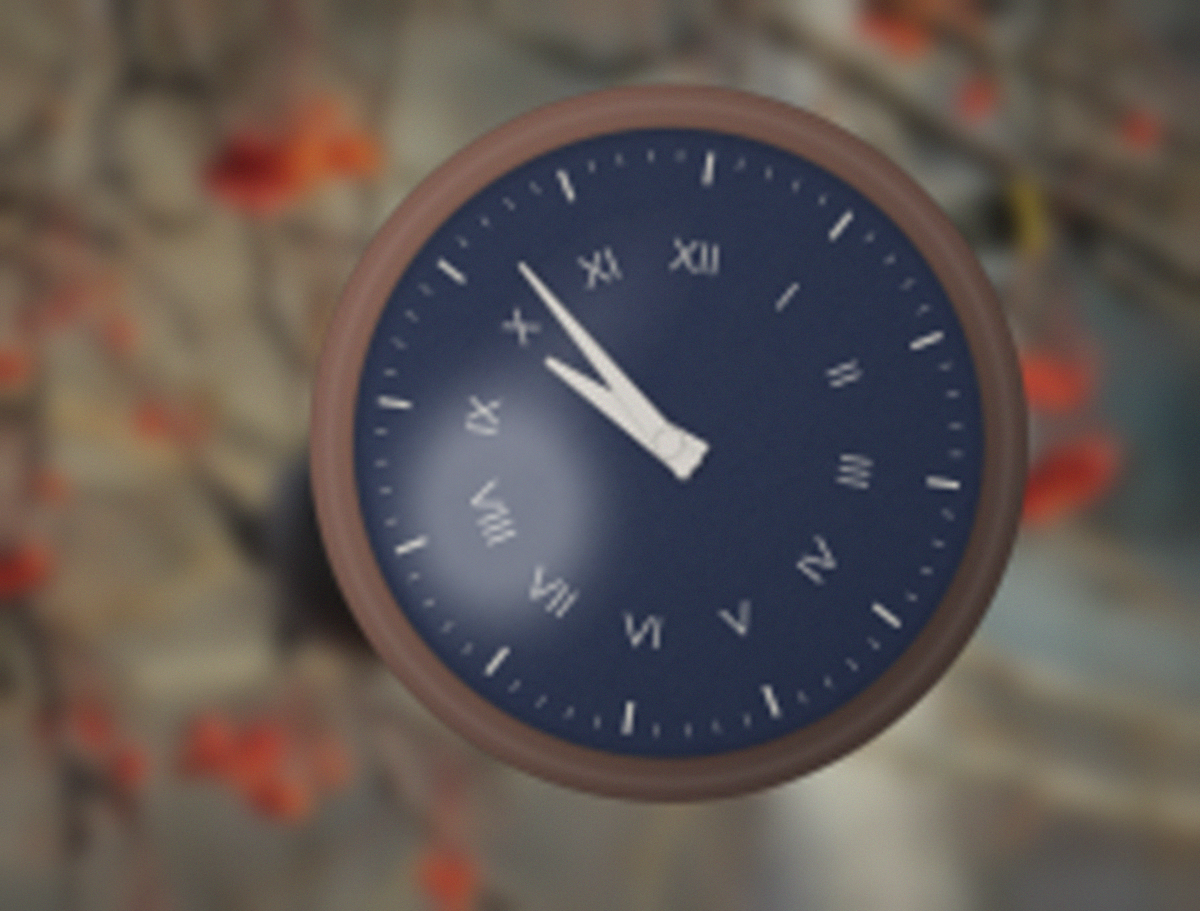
9:52
